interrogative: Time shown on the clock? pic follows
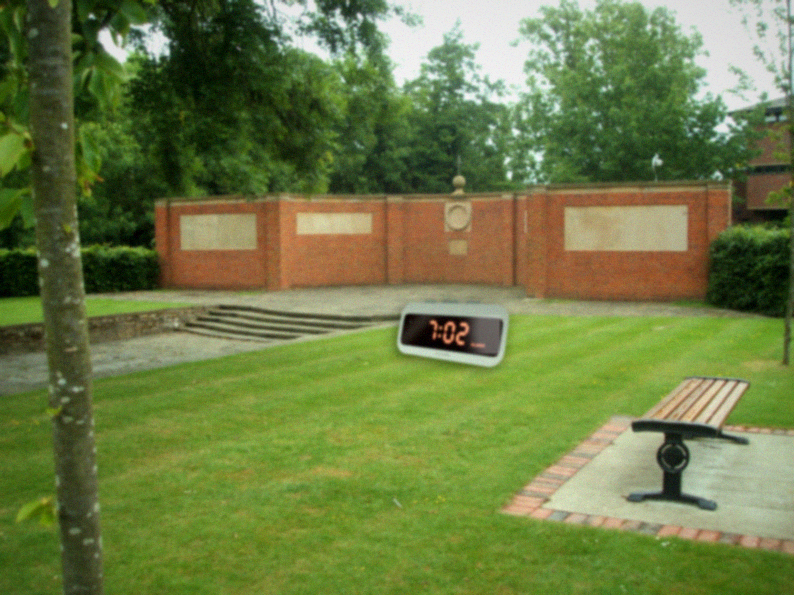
7:02
